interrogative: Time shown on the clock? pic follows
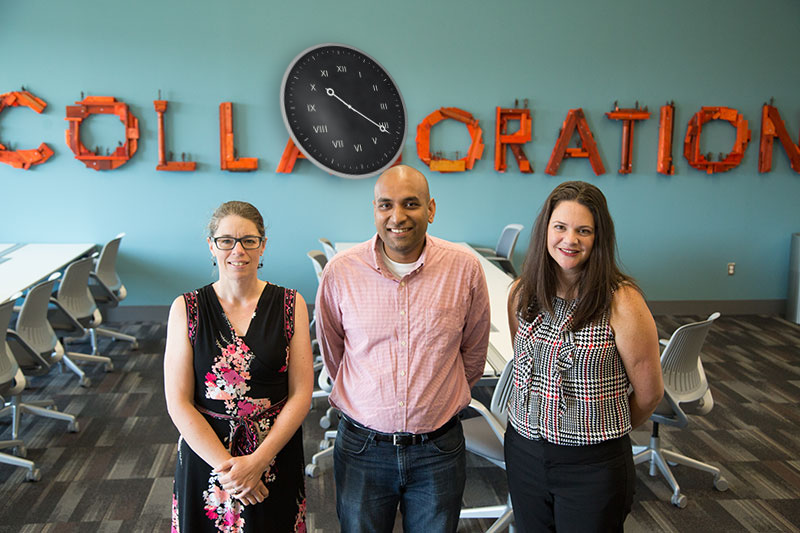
10:21
